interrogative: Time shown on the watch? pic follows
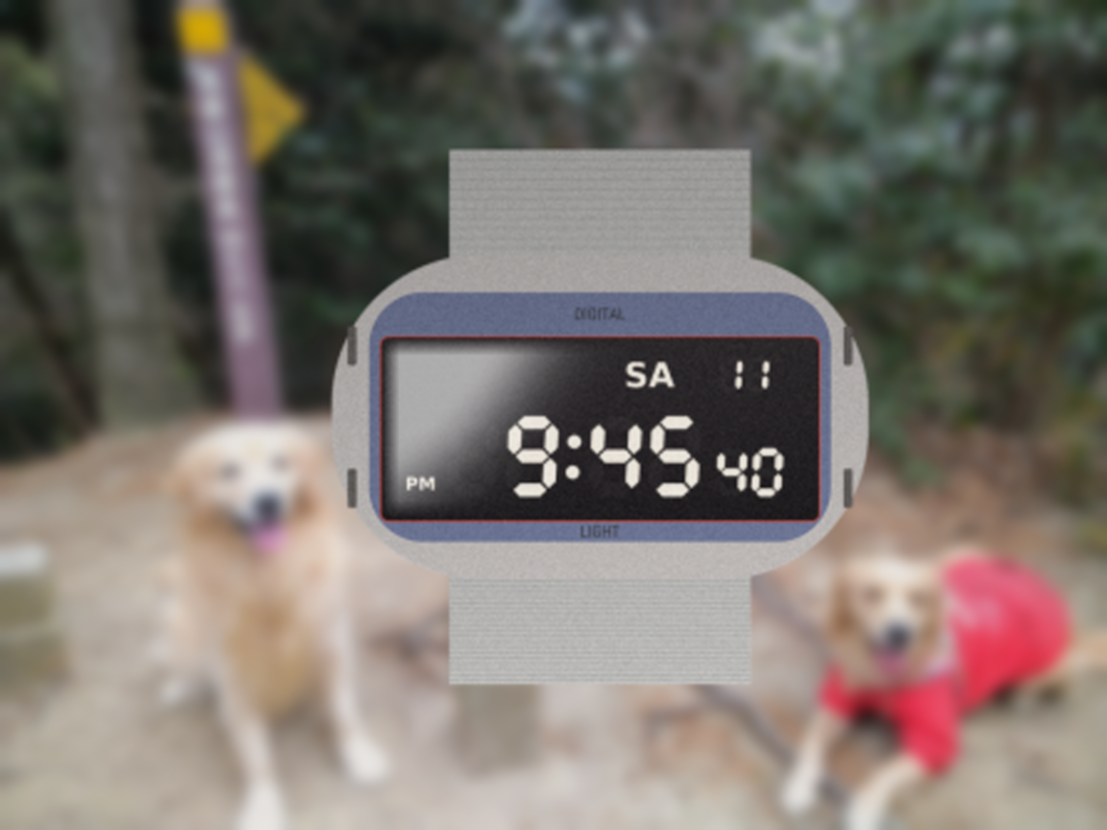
9:45:40
